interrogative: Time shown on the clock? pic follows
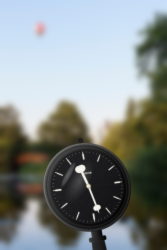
11:28
